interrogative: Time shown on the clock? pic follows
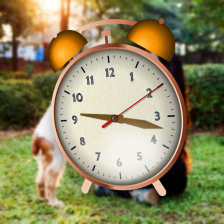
9:17:10
